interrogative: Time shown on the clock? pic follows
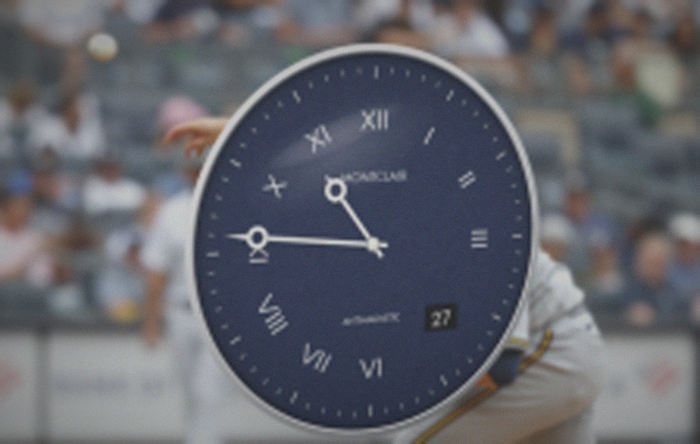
10:46
